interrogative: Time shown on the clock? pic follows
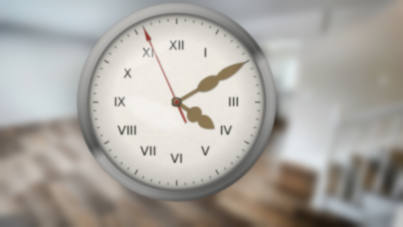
4:09:56
